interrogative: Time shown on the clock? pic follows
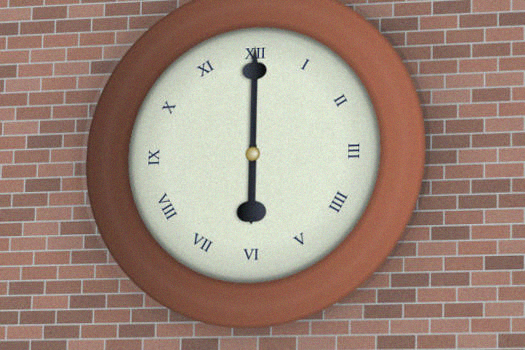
6:00
